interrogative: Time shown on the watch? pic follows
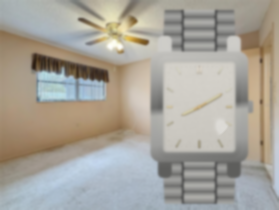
8:10
